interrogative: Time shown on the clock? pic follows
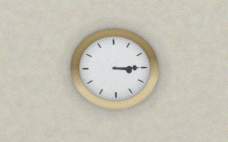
3:15
